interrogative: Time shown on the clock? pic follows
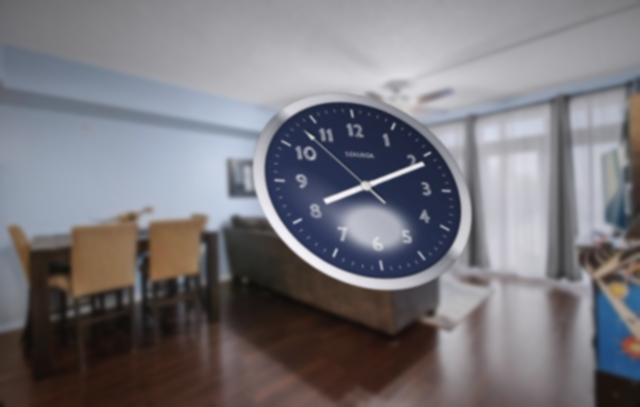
8:10:53
